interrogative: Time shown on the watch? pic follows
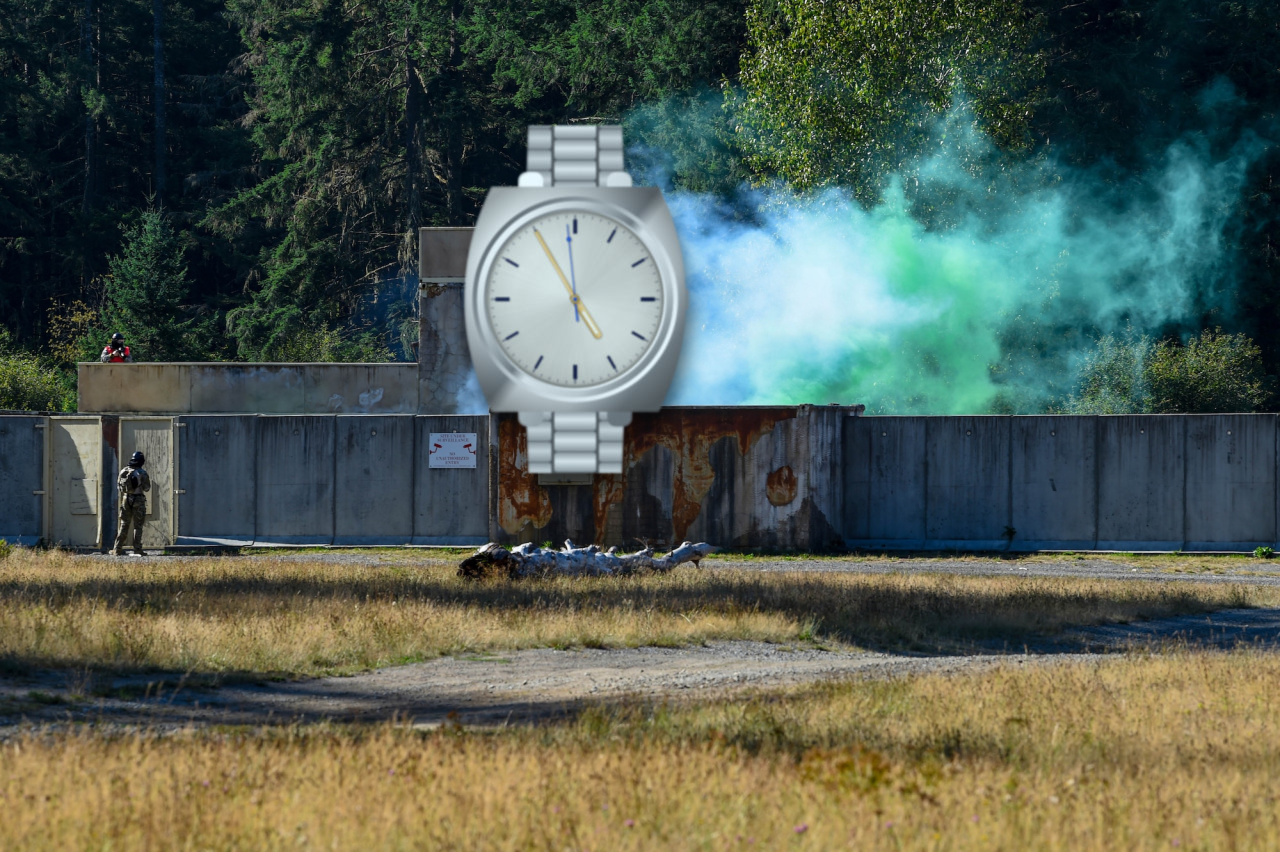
4:54:59
